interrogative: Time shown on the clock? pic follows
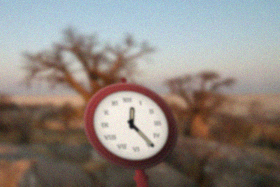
12:24
